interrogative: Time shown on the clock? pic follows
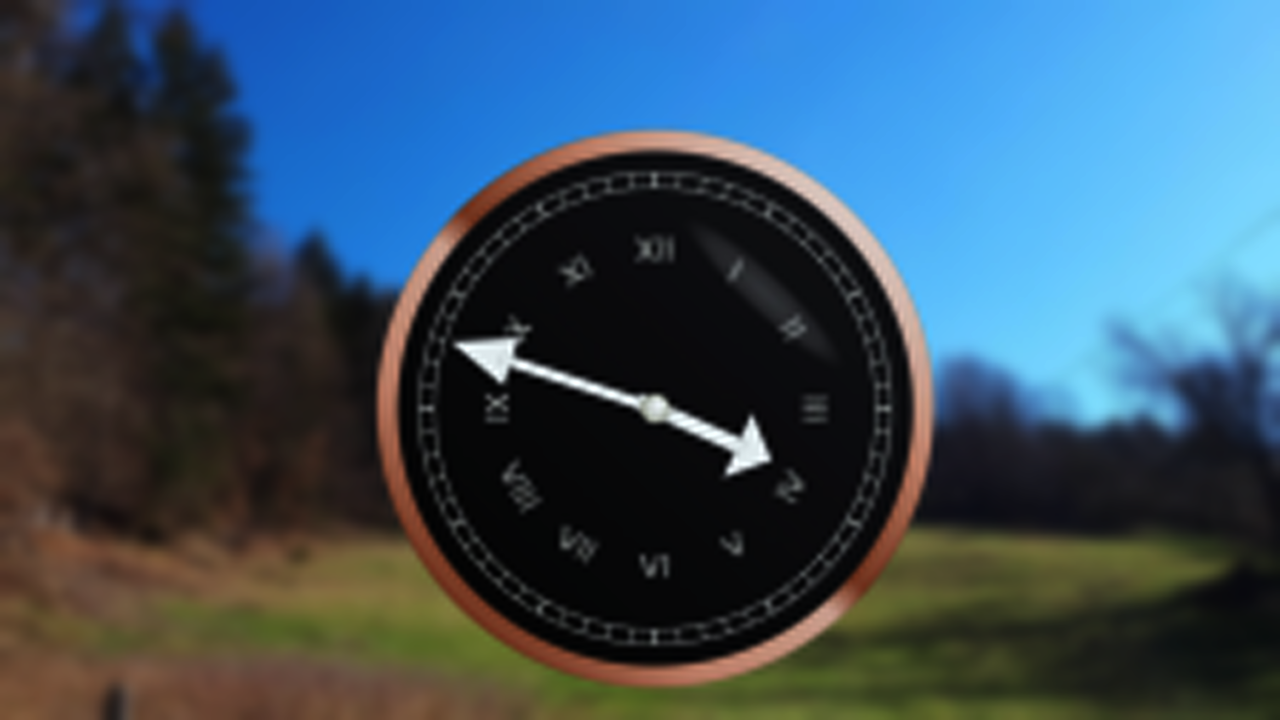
3:48
